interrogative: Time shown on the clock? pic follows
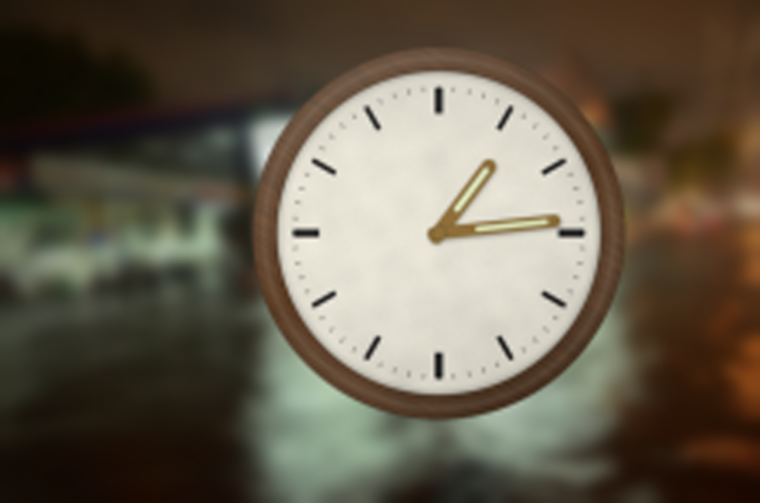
1:14
